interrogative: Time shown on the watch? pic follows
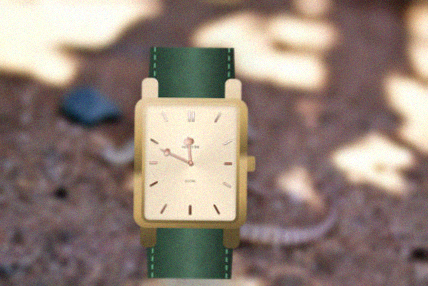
11:49
